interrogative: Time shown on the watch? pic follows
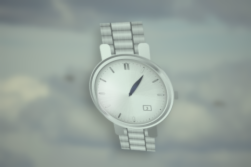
1:06
